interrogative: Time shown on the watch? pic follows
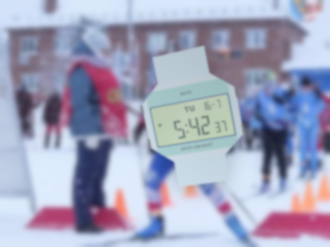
5:42
